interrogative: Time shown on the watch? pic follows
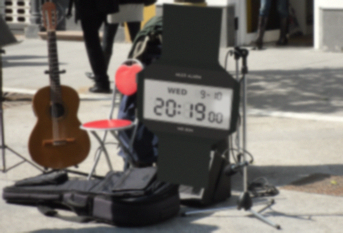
20:19:00
